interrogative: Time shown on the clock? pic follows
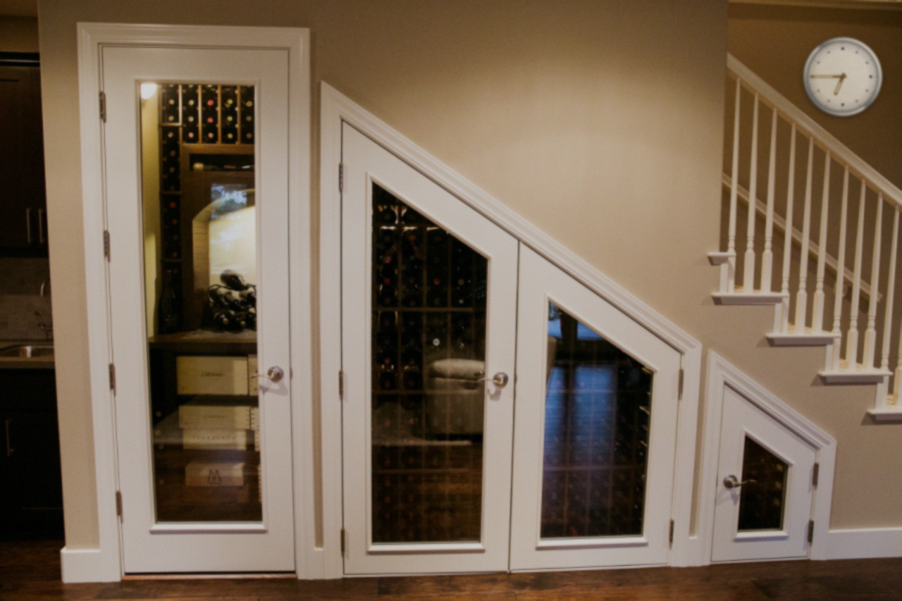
6:45
